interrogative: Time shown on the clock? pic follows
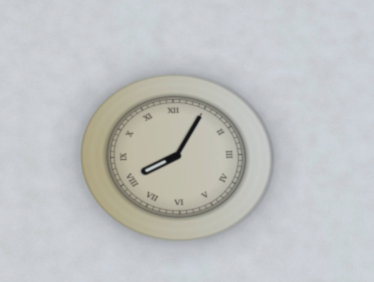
8:05
